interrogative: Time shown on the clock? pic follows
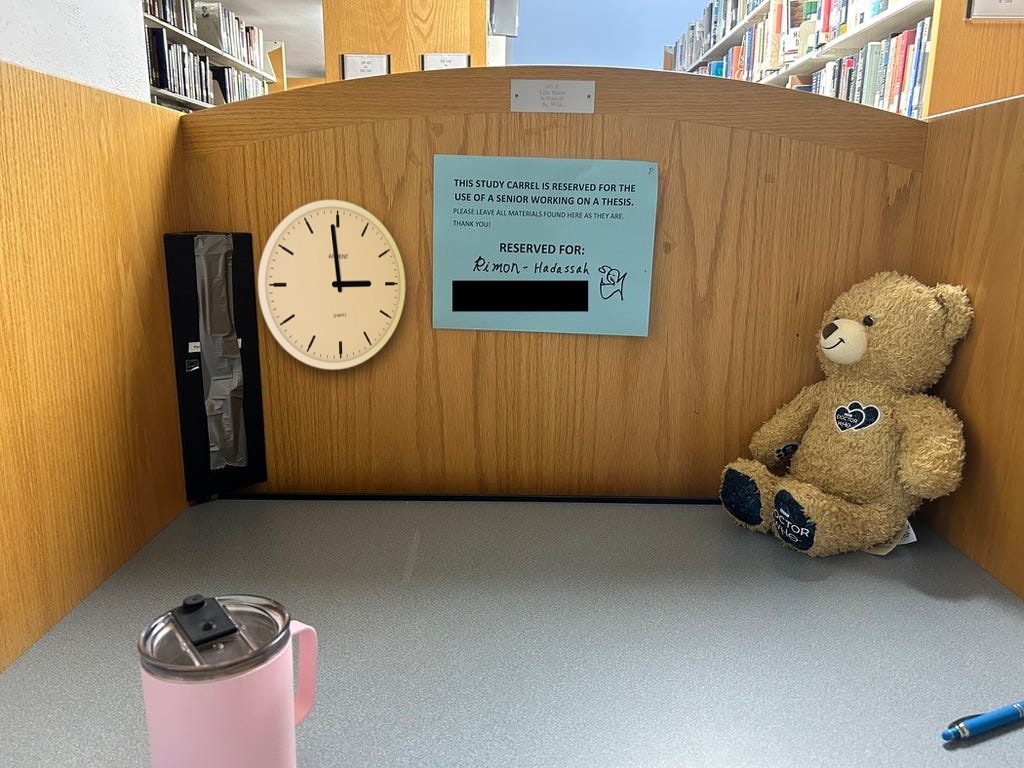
2:59
